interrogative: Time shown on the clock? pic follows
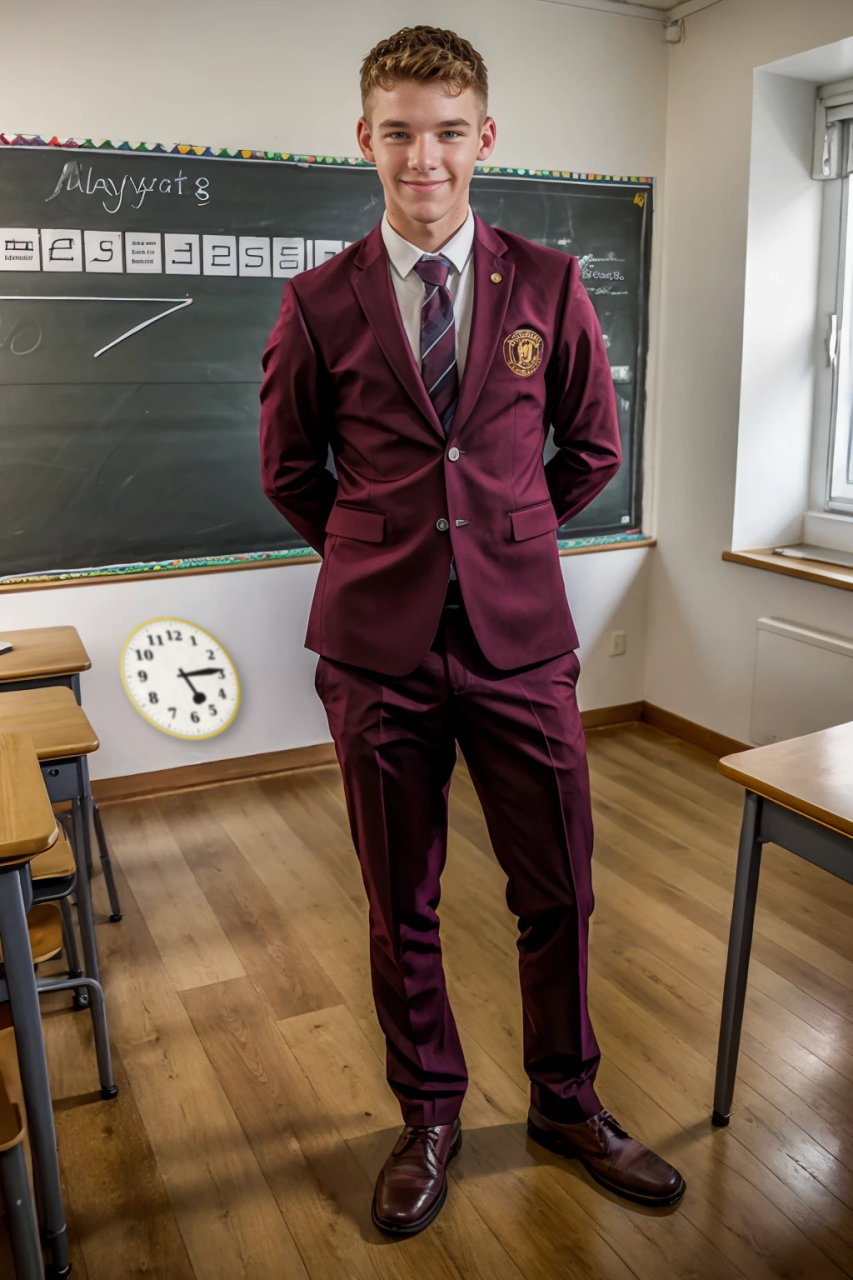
5:14
